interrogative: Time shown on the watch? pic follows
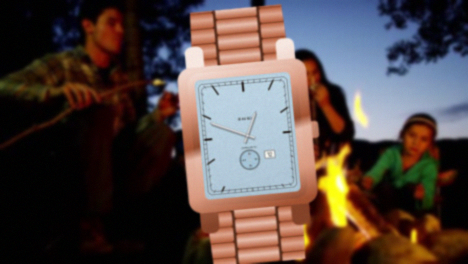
12:49
